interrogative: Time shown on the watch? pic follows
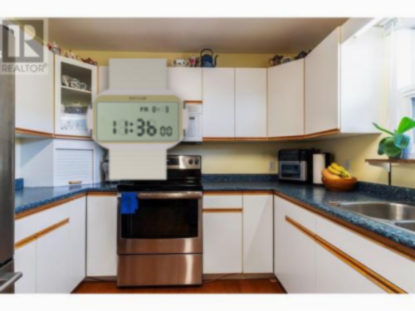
11:36
